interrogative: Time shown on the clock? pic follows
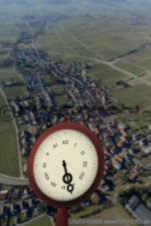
5:27
